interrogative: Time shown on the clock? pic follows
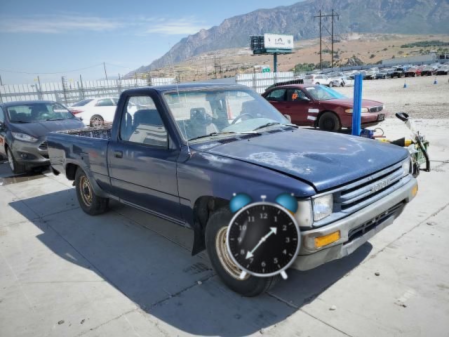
1:37
